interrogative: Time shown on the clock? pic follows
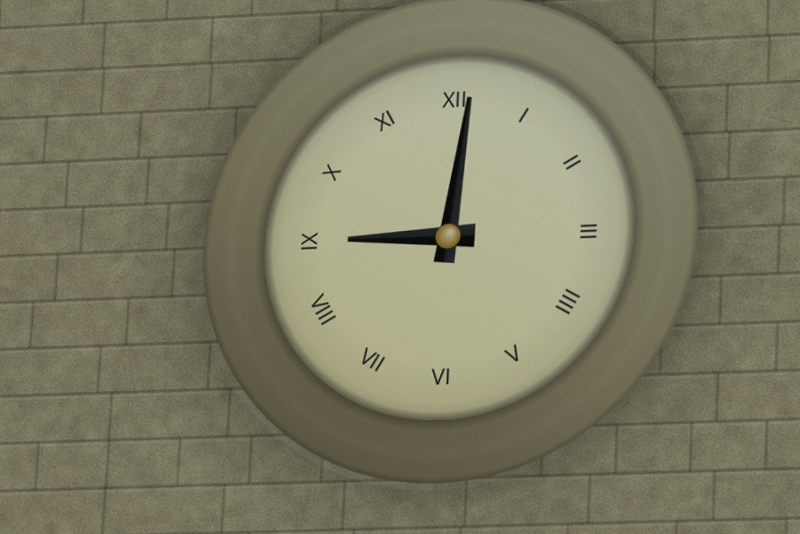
9:01
